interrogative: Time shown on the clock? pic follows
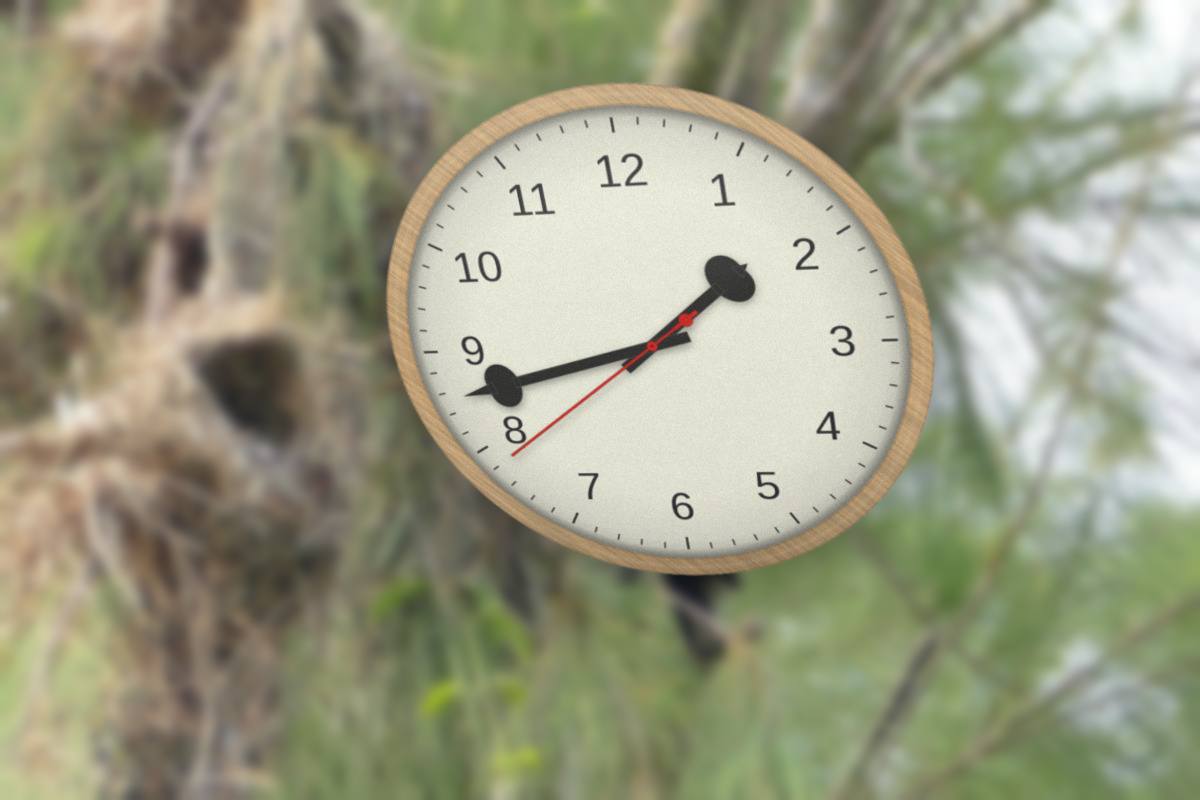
1:42:39
